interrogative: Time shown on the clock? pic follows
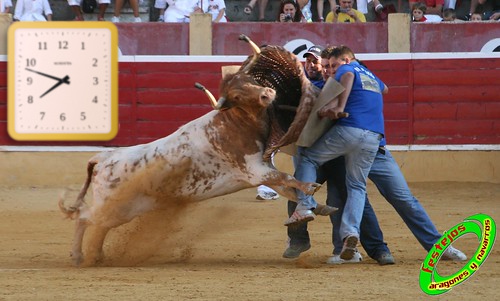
7:48
